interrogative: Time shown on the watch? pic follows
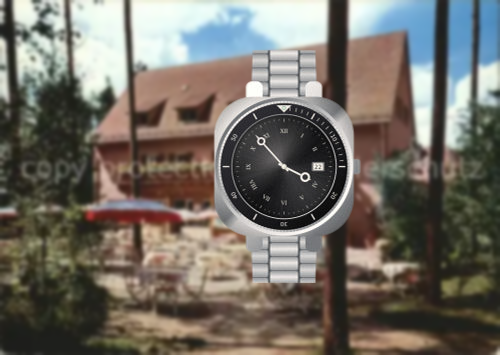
3:53
